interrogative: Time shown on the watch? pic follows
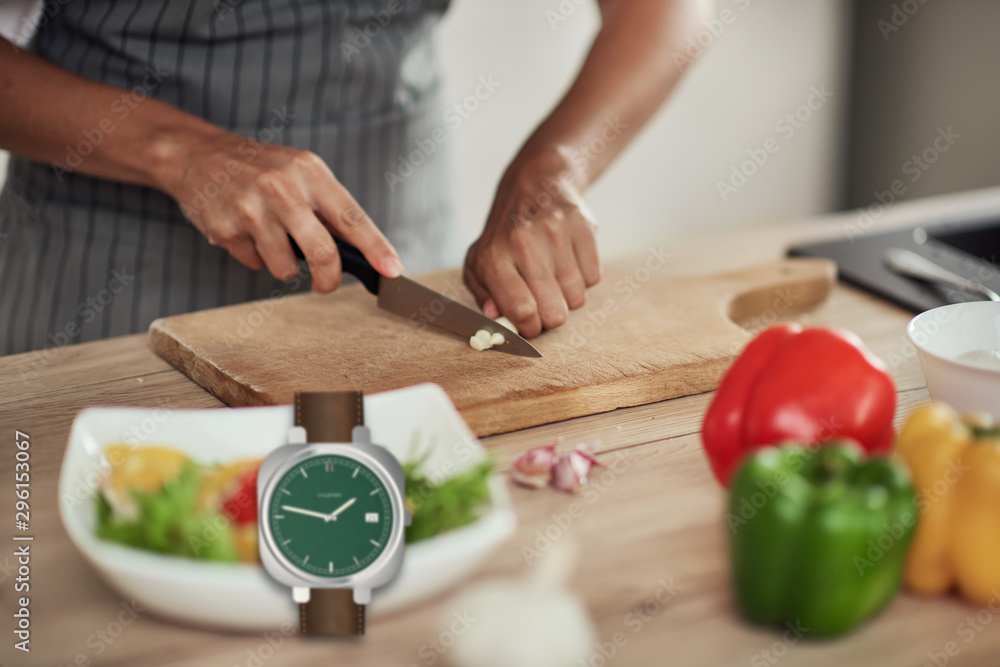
1:47
